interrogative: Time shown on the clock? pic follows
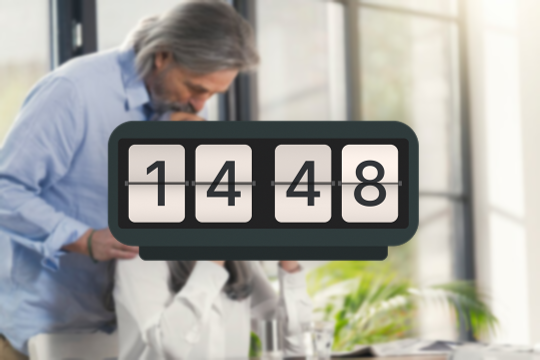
14:48
